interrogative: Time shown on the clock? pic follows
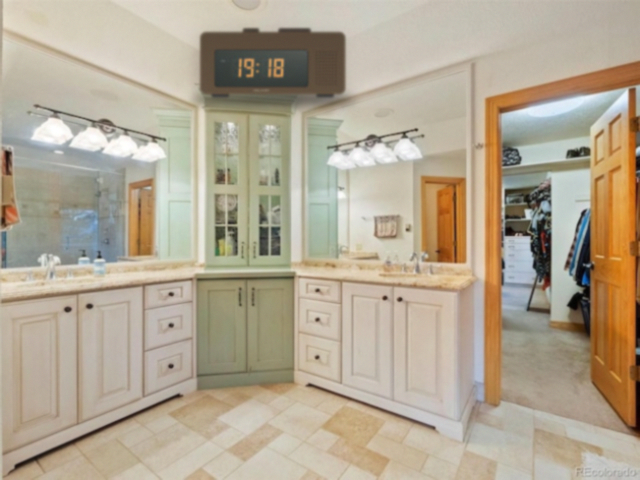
19:18
